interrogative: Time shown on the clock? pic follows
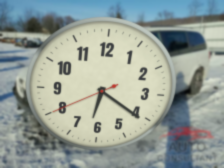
6:20:40
